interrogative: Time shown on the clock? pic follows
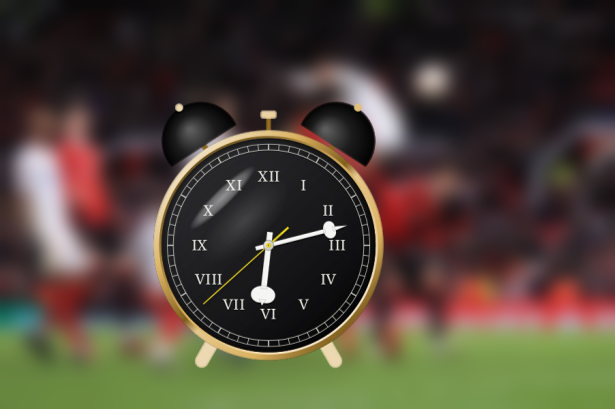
6:12:38
